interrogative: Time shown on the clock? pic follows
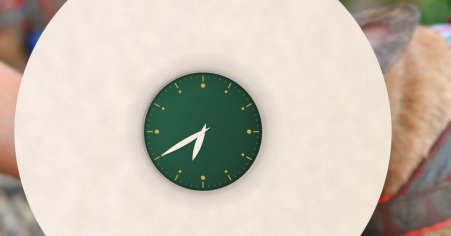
6:40
